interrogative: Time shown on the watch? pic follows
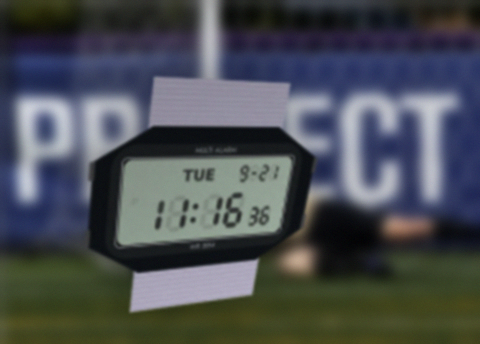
11:16:36
